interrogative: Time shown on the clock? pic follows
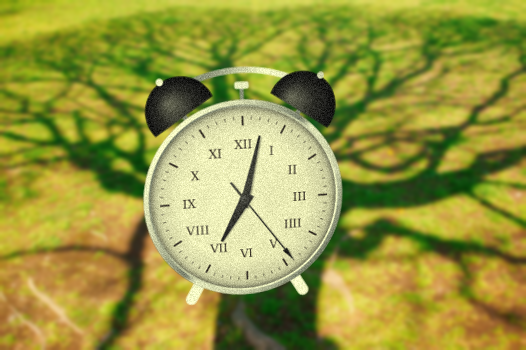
7:02:24
